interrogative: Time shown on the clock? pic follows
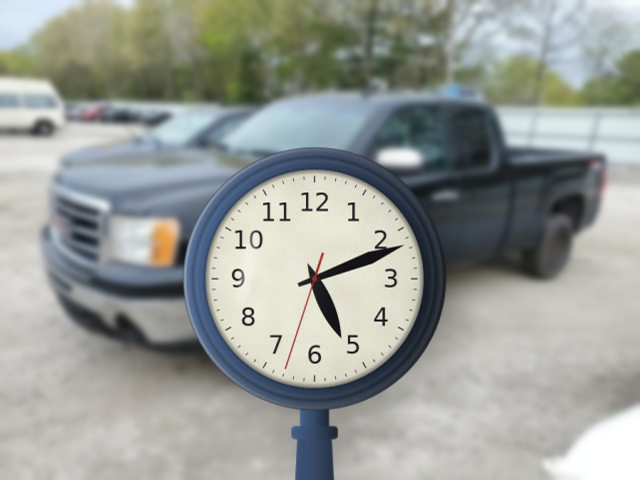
5:11:33
